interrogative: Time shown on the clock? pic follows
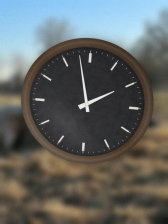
1:58
